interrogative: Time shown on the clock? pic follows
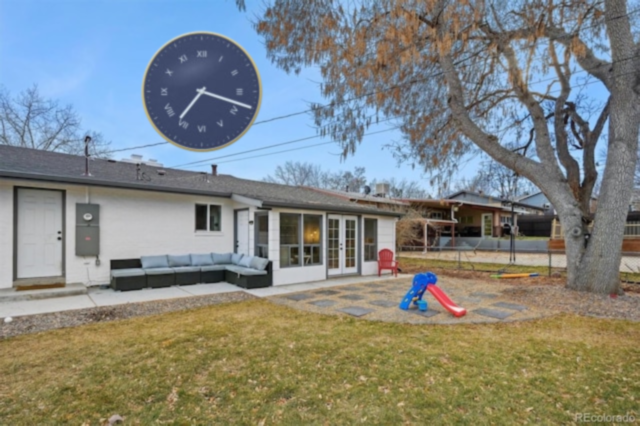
7:18
